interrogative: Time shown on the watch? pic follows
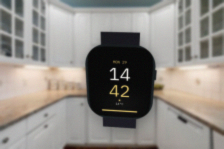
14:42
